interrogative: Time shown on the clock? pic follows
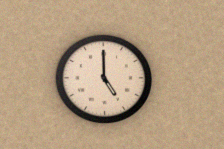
5:00
